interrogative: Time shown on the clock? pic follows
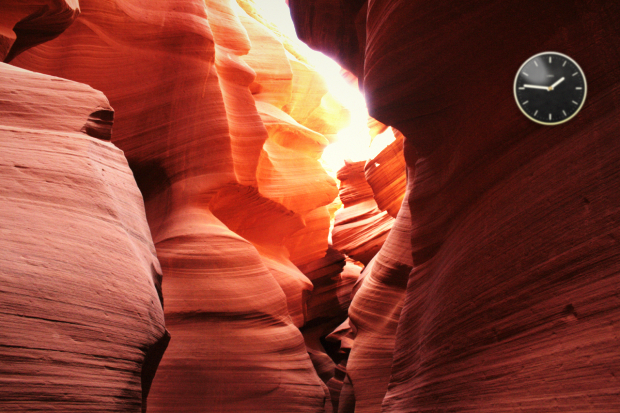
1:46
